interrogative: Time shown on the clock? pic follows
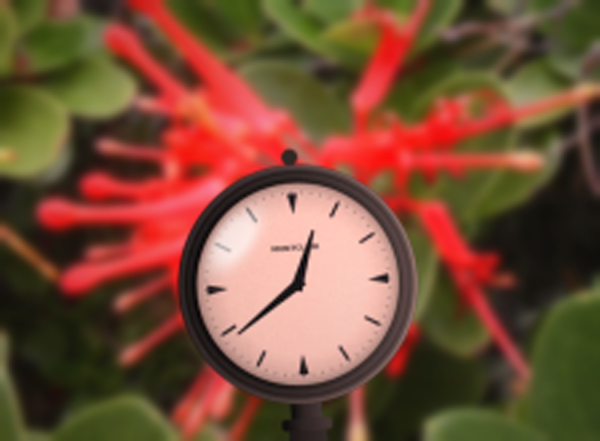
12:39
